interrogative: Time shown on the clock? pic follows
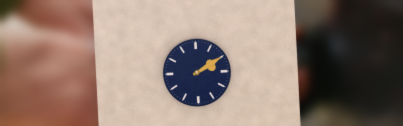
2:10
